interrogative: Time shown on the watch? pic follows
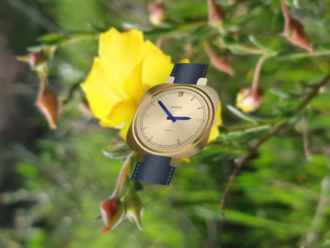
2:52
